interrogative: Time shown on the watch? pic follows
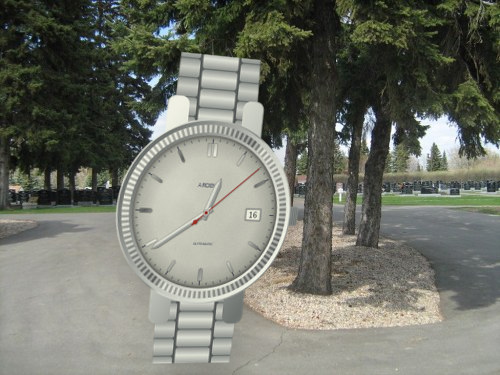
12:39:08
